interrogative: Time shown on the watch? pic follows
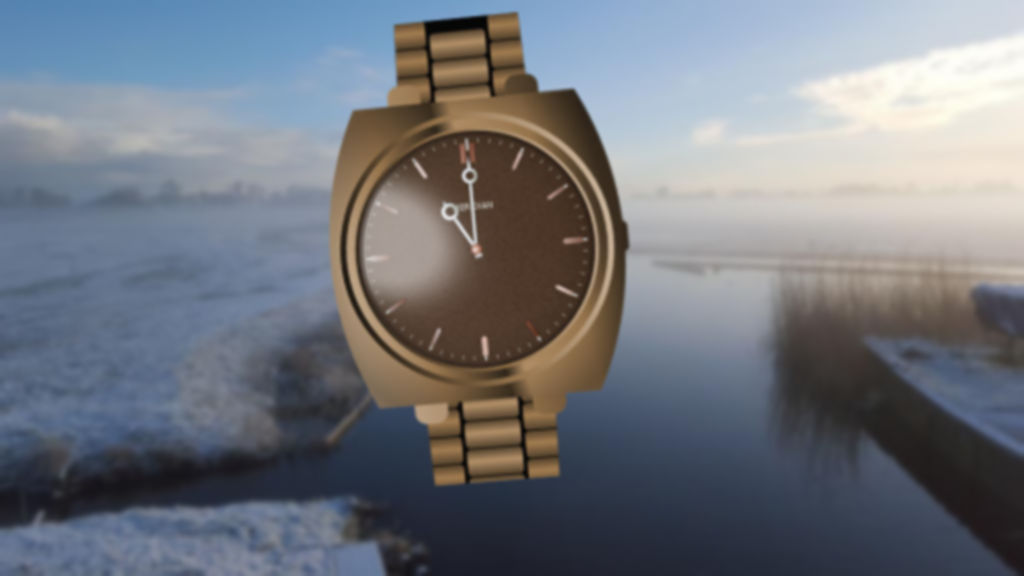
11:00
